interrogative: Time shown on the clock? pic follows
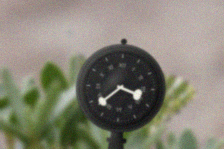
3:38
